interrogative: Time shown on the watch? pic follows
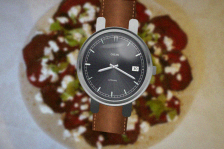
8:19
